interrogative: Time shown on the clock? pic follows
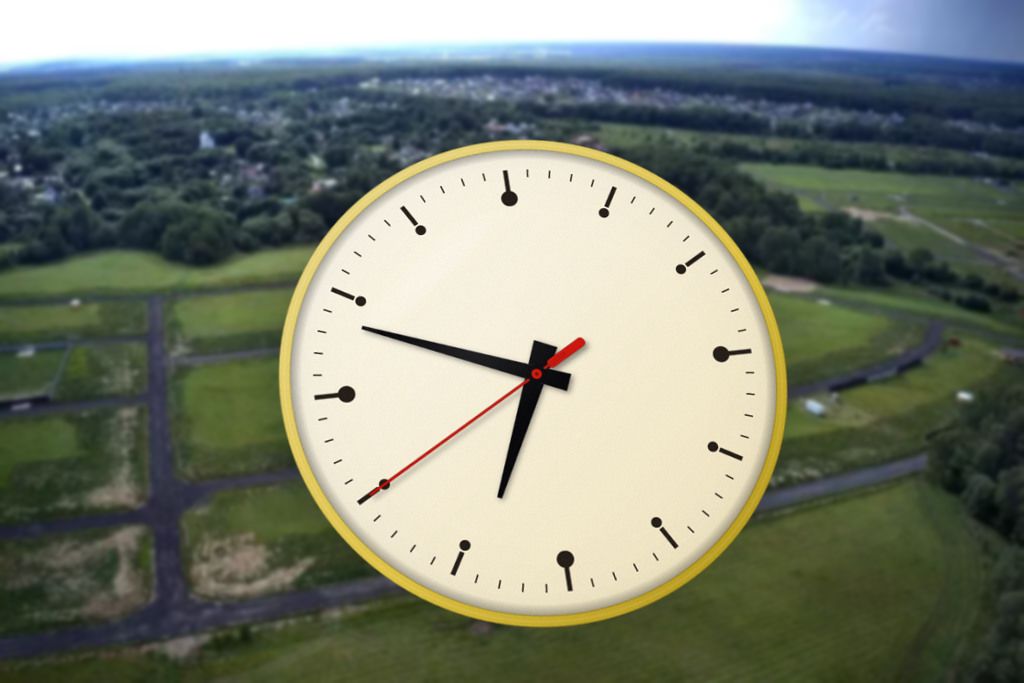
6:48:40
